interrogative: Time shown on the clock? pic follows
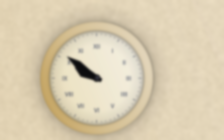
9:51
